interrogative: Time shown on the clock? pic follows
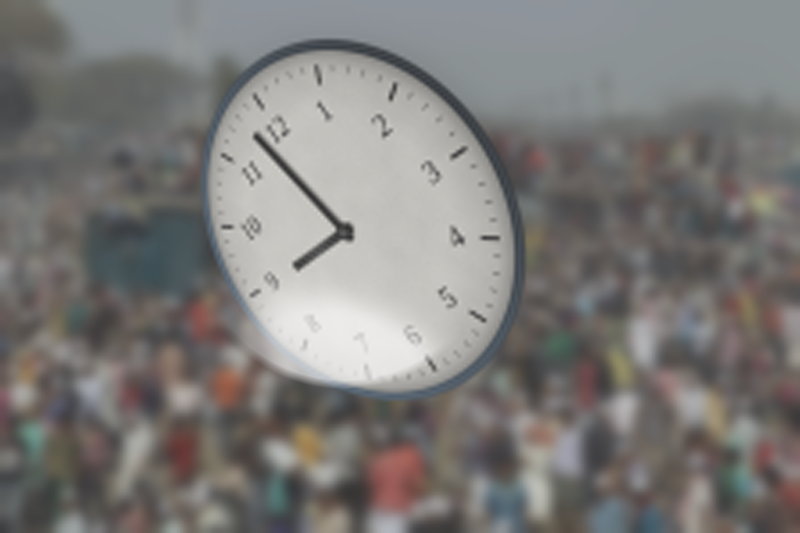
8:58
